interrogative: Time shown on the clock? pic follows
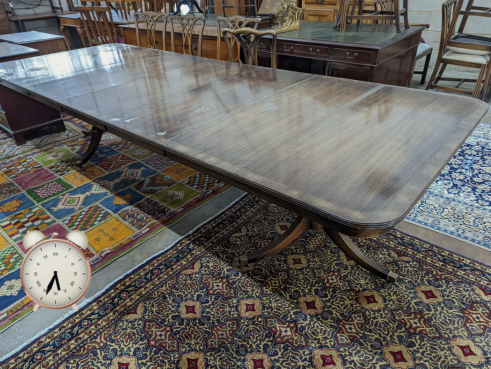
5:34
